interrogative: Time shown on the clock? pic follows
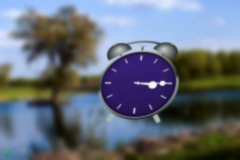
3:15
